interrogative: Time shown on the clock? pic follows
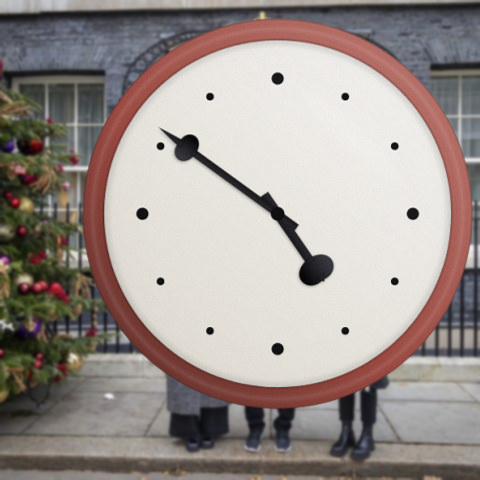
4:51
